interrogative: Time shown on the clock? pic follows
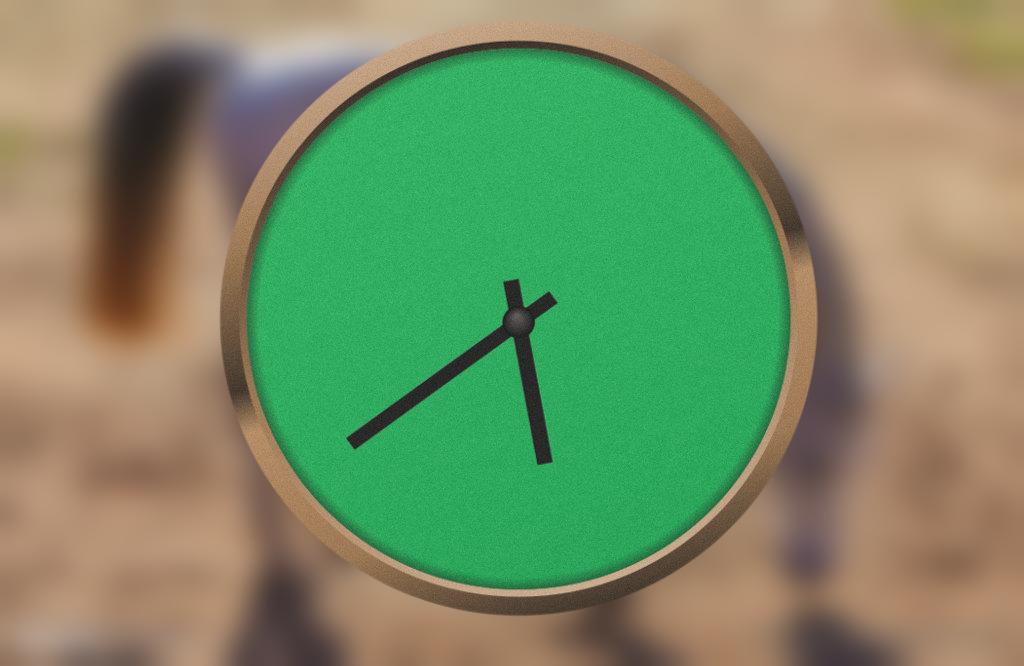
5:39
